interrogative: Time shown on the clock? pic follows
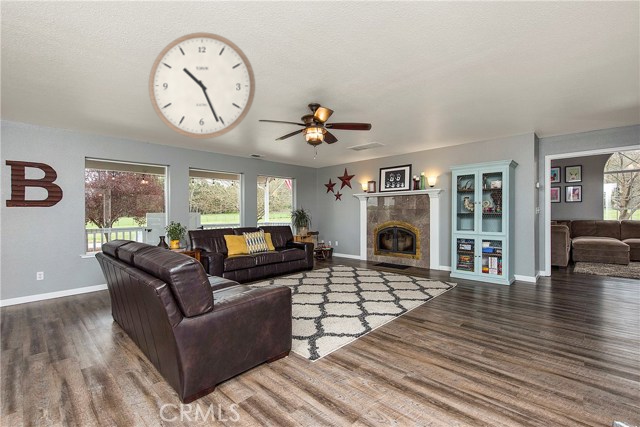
10:26
